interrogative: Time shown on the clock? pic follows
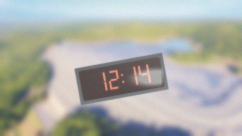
12:14
